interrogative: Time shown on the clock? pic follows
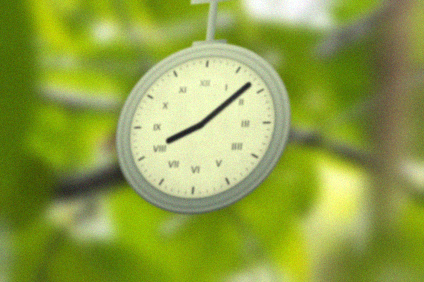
8:08
